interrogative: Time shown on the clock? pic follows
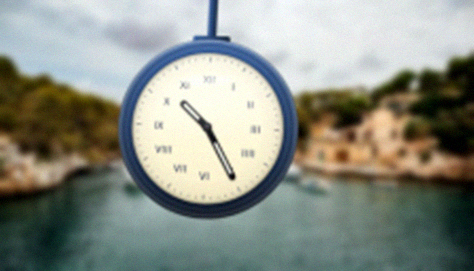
10:25
